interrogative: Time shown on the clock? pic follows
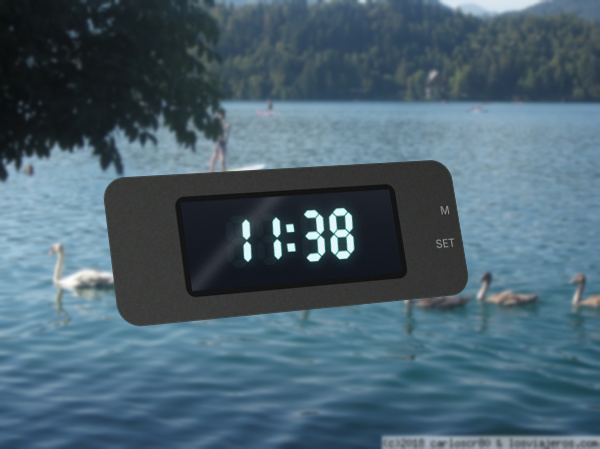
11:38
